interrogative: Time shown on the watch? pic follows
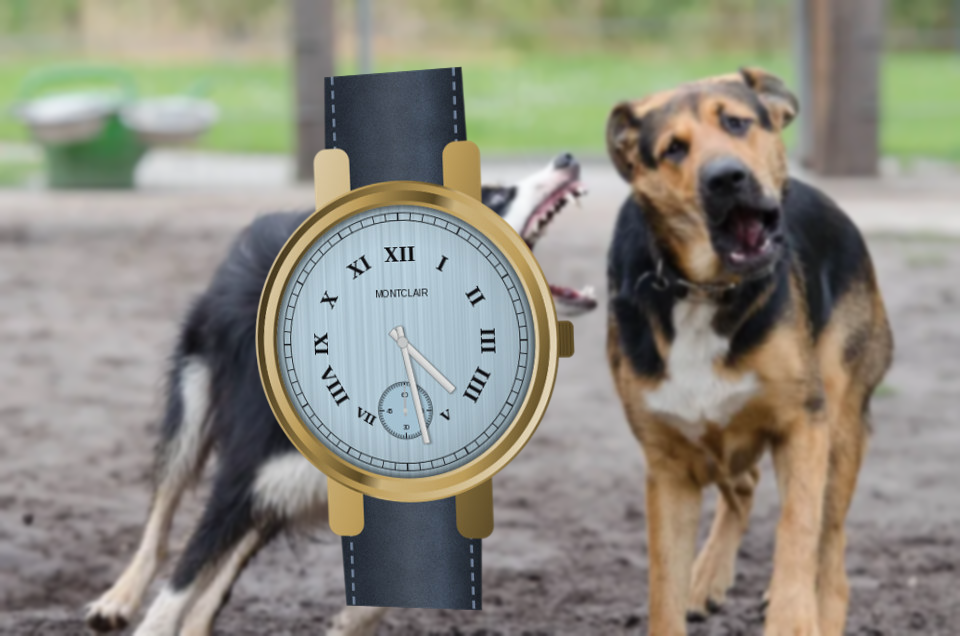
4:28
